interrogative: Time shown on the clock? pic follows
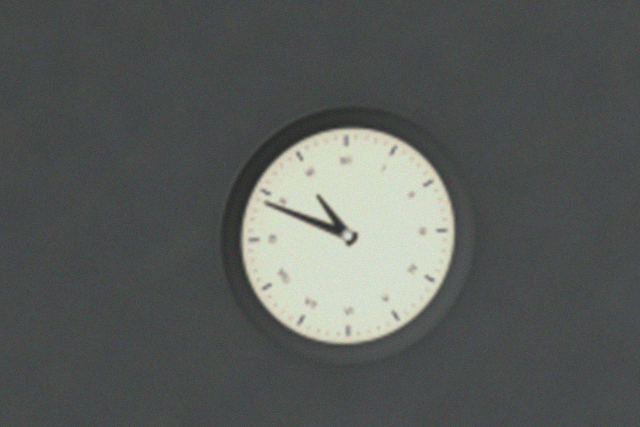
10:49
